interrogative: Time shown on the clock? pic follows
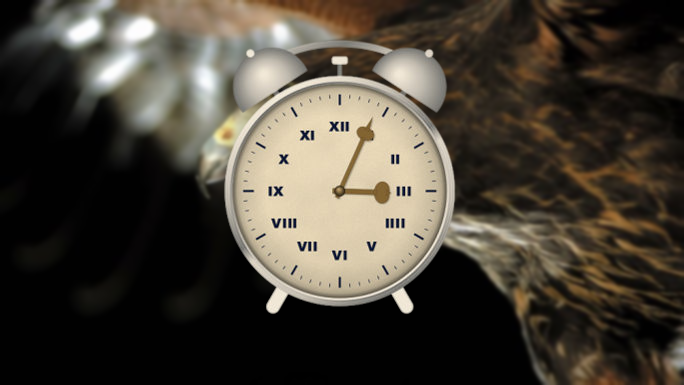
3:04
